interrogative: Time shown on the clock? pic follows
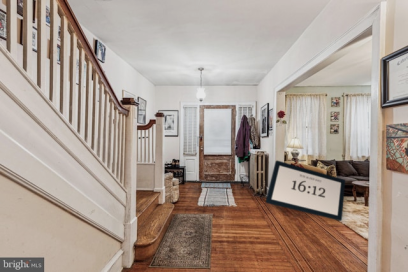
16:12
